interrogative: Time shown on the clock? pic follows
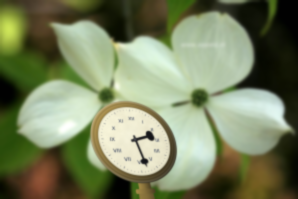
2:28
